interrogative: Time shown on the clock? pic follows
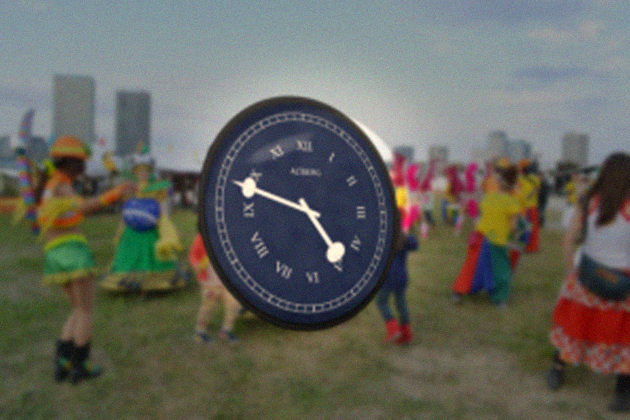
4:48
